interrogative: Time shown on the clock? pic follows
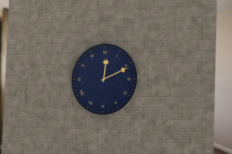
12:11
